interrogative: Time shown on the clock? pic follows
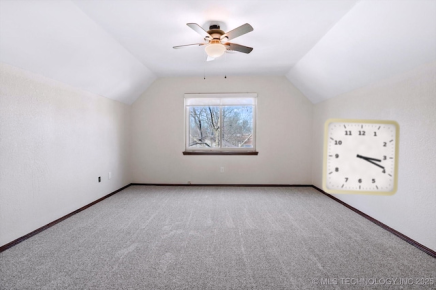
3:19
